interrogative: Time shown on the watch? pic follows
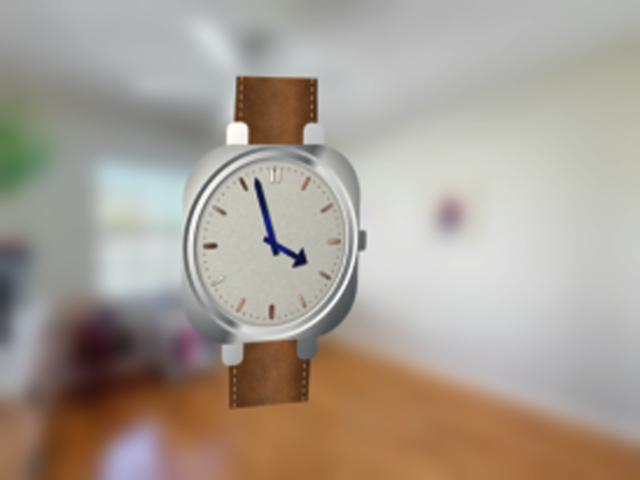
3:57
